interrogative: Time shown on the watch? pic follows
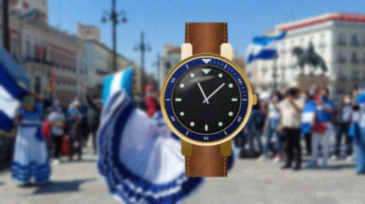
11:08
